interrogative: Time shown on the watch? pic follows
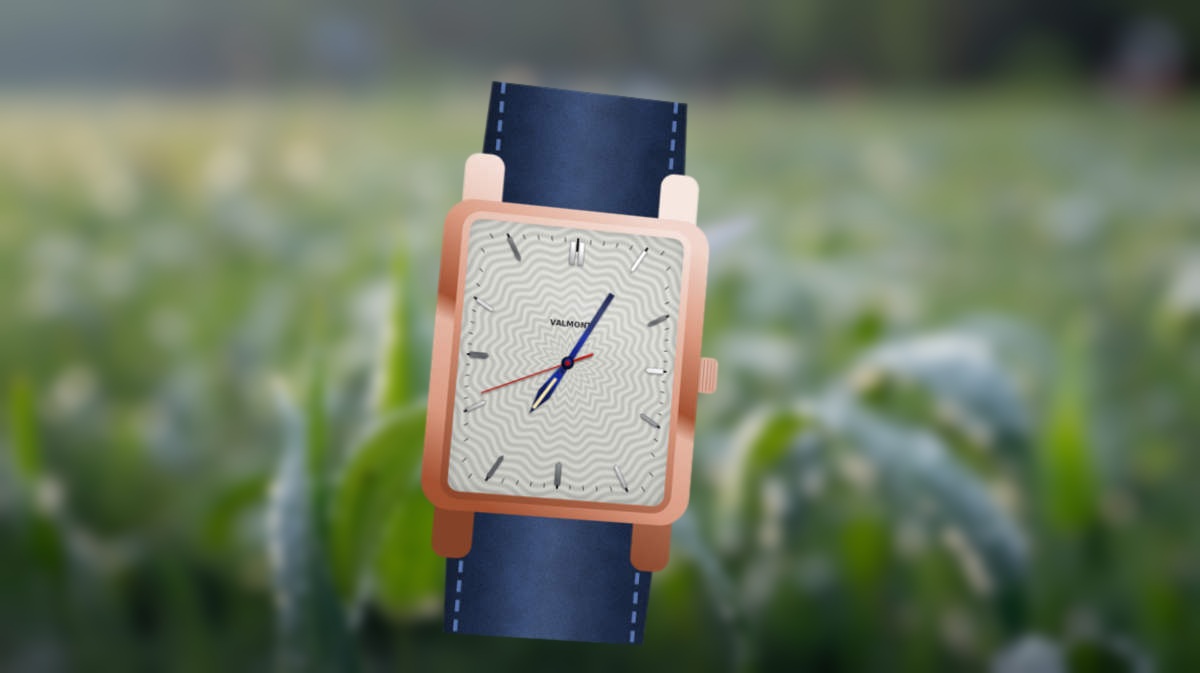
7:04:41
